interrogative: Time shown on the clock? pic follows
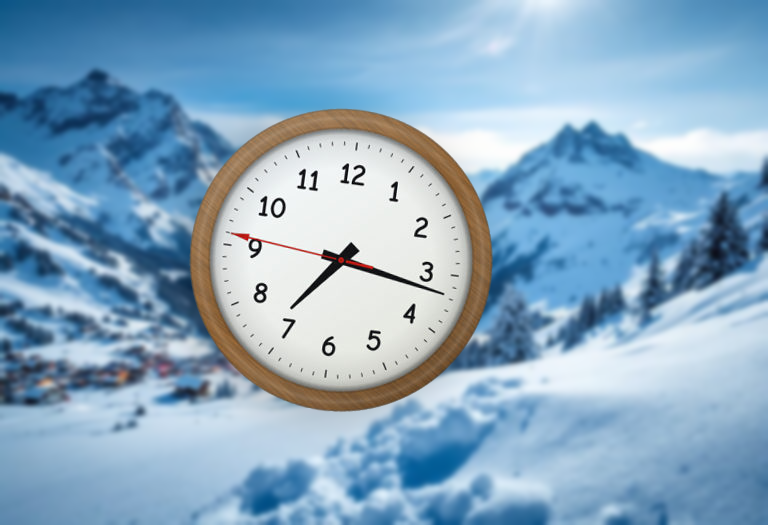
7:16:46
